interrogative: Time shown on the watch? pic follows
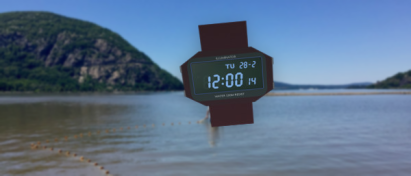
12:00:14
